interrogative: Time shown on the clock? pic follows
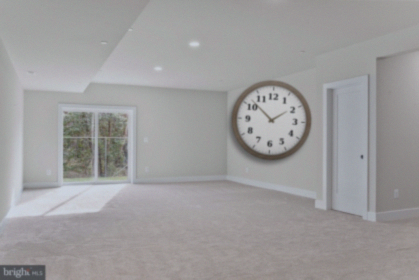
1:52
